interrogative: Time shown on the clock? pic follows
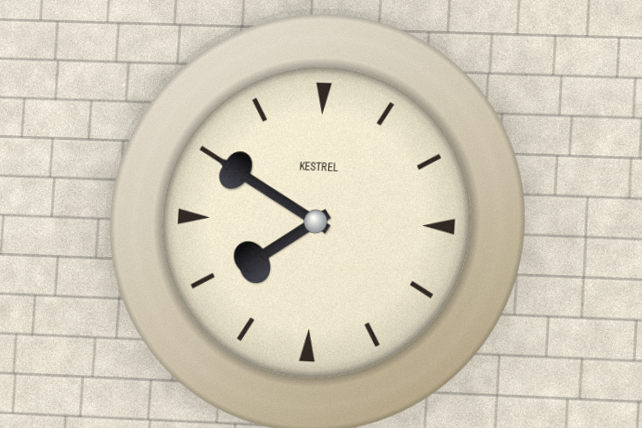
7:50
